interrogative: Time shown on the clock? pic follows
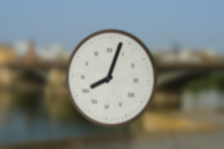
8:03
